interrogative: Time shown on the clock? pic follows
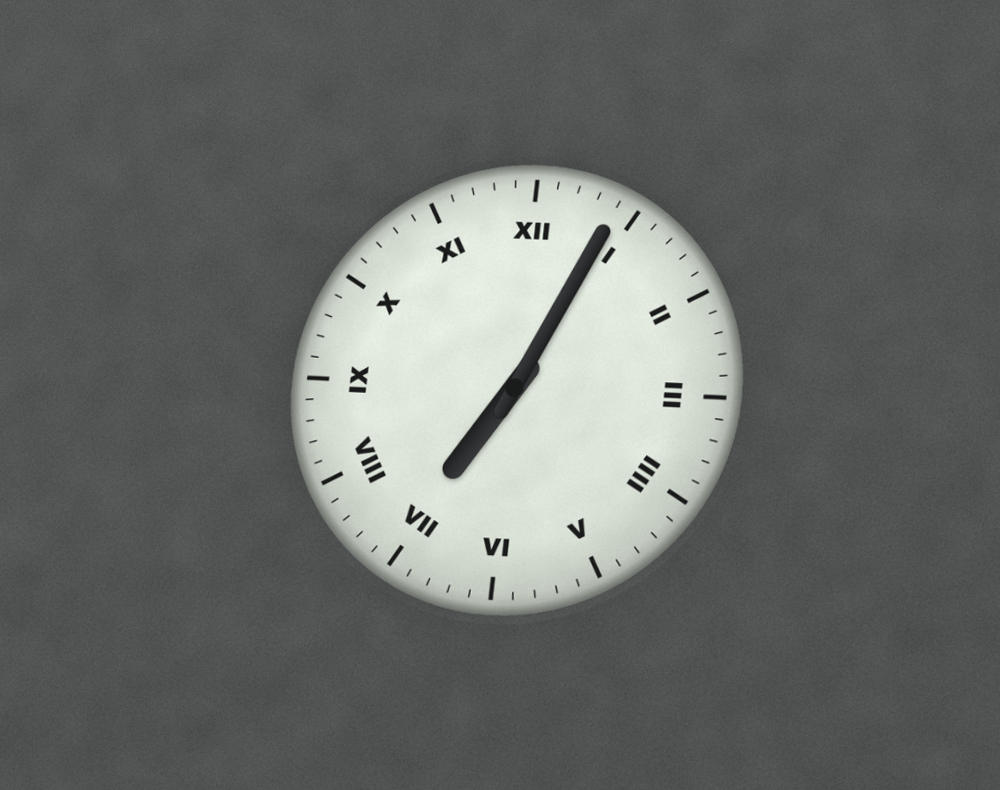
7:04
